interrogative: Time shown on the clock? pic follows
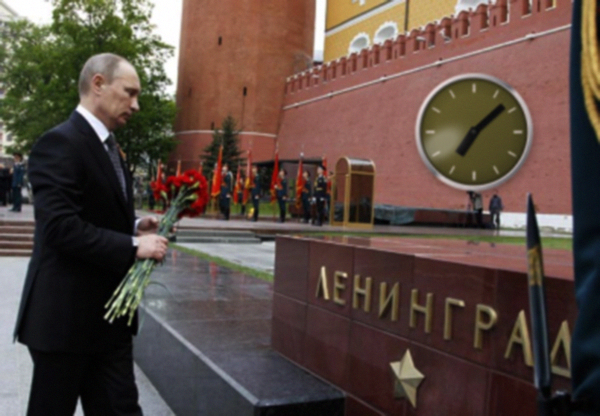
7:08
